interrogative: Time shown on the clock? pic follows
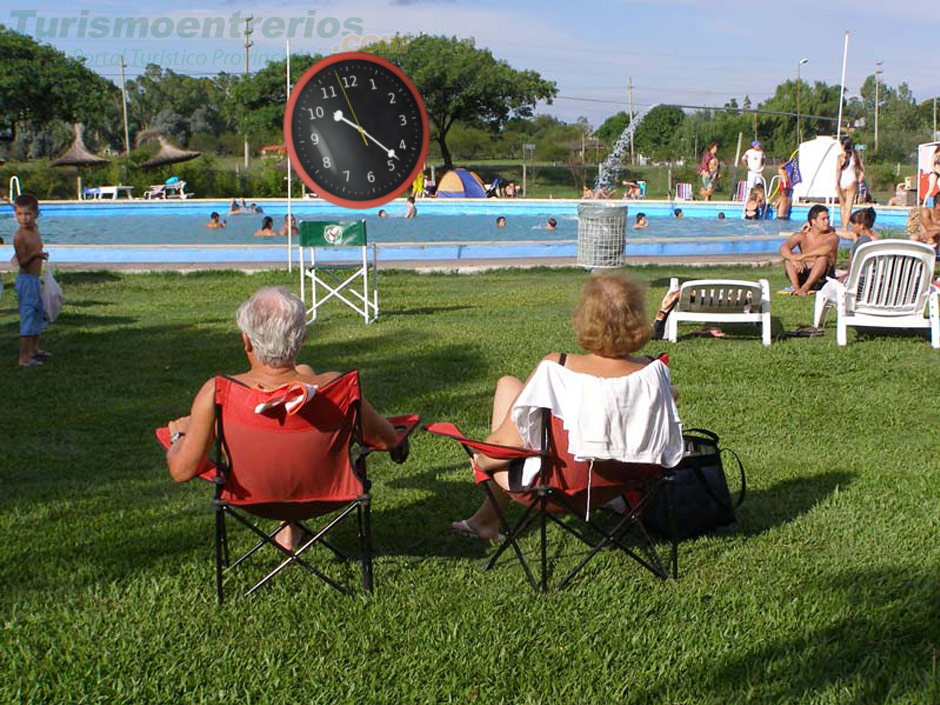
10:22:58
